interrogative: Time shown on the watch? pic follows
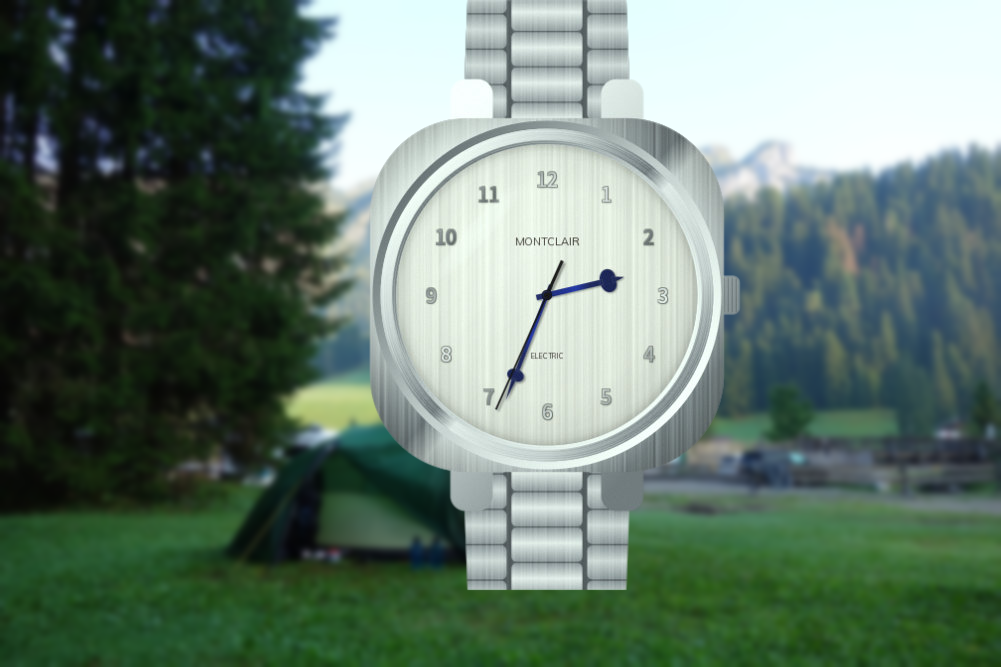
2:33:34
